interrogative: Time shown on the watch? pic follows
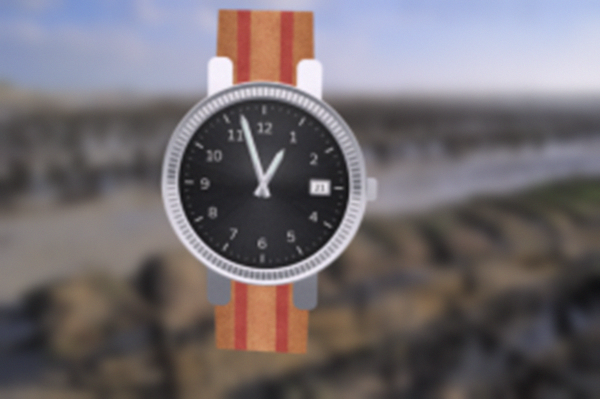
12:57
